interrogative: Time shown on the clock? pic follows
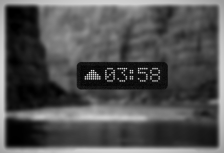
3:58
